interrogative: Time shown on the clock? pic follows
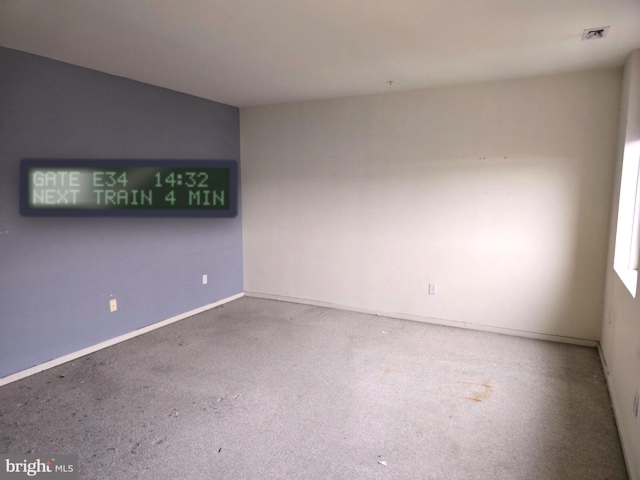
14:32
